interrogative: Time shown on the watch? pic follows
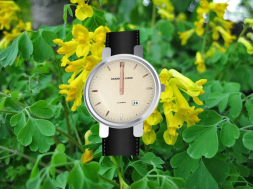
12:00
